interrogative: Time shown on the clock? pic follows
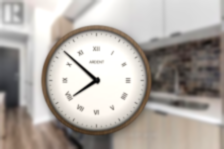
7:52
